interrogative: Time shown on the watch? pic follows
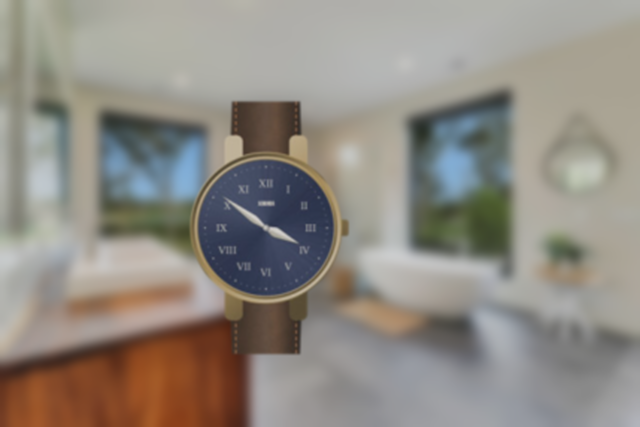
3:51
